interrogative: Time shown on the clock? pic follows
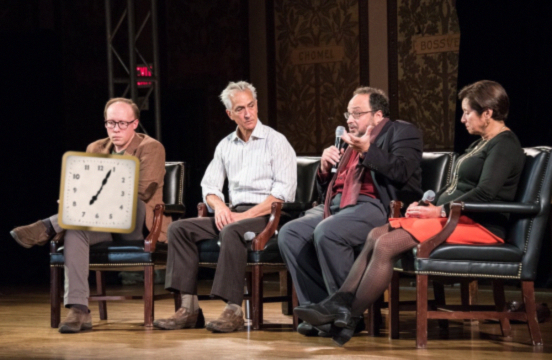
7:04
